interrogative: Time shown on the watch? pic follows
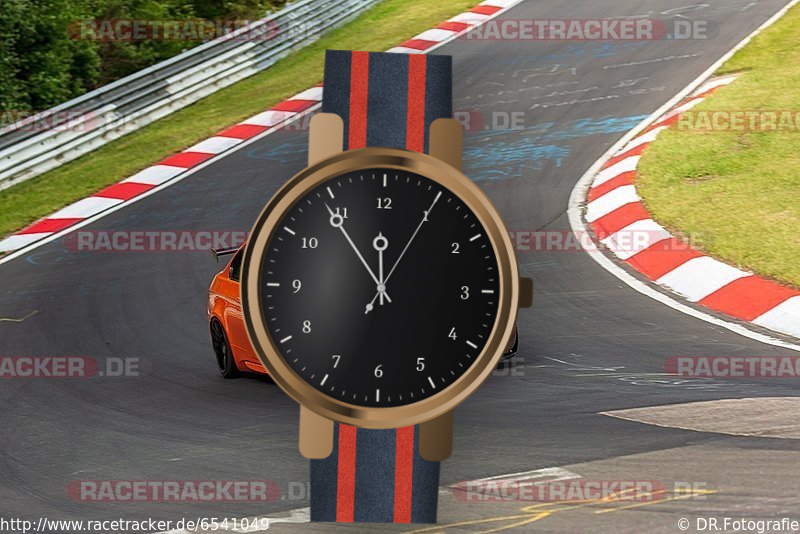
11:54:05
